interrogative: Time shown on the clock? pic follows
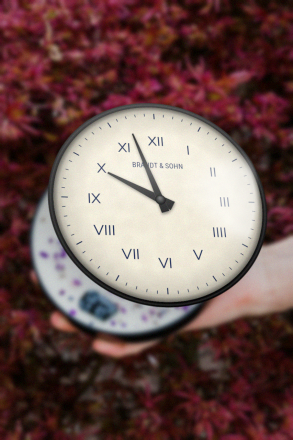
9:57
